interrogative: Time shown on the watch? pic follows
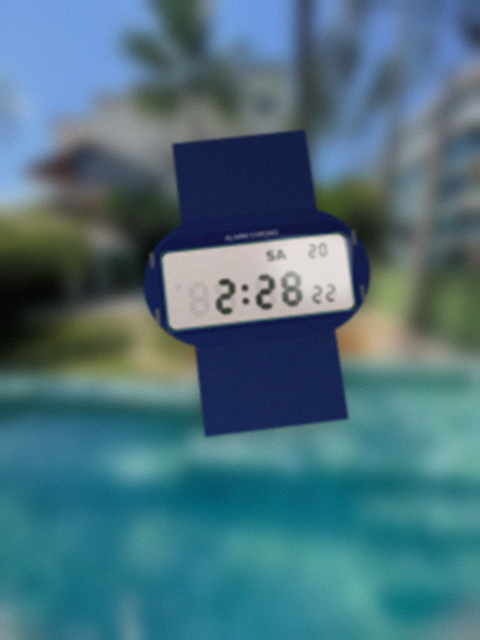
2:28:22
